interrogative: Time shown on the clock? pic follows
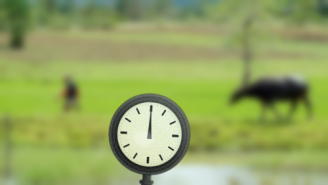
12:00
